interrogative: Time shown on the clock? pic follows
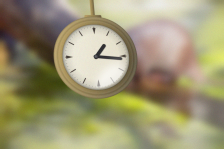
1:16
